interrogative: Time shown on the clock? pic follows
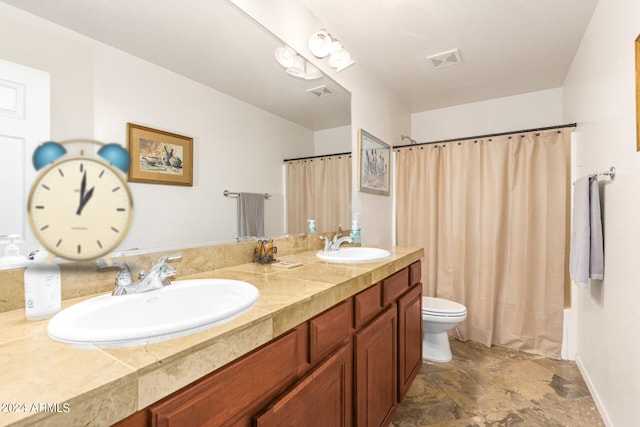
1:01
